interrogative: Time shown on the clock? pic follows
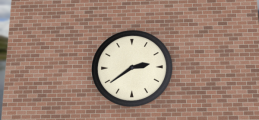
2:39
